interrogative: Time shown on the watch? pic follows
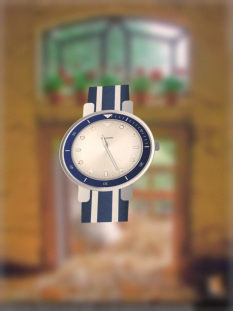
11:26
